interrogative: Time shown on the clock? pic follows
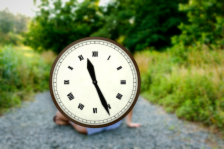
11:26
